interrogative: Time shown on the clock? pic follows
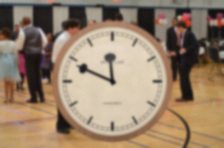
11:49
